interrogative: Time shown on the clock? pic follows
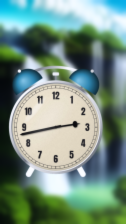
2:43
